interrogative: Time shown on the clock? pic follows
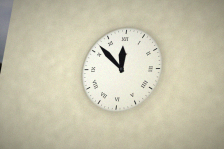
11:52
